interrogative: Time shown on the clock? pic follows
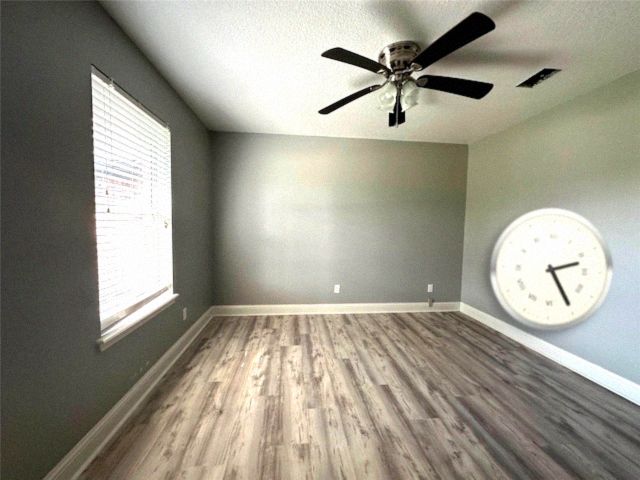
2:25
